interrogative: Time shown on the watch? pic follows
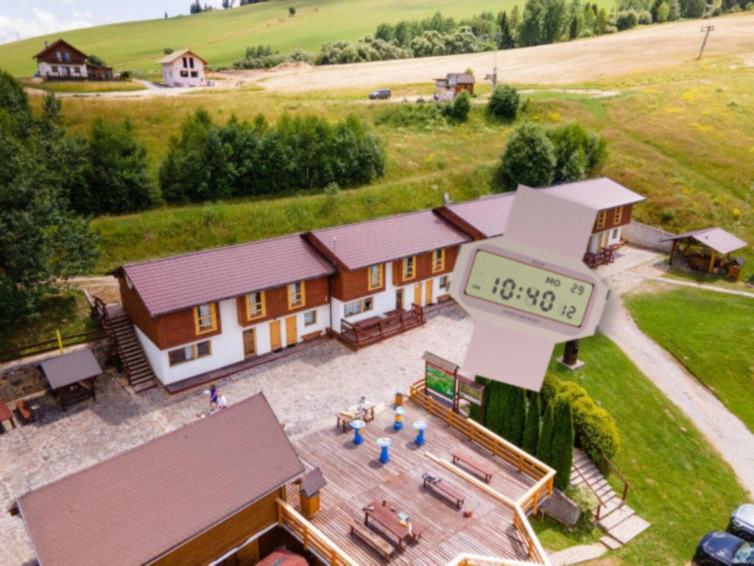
10:40:12
